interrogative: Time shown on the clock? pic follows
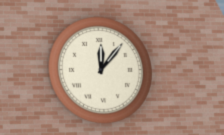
12:07
